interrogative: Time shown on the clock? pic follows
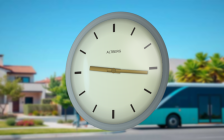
9:16
